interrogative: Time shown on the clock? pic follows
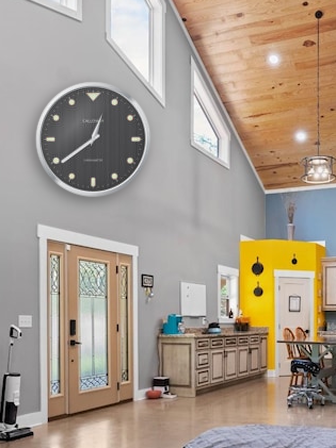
12:39
